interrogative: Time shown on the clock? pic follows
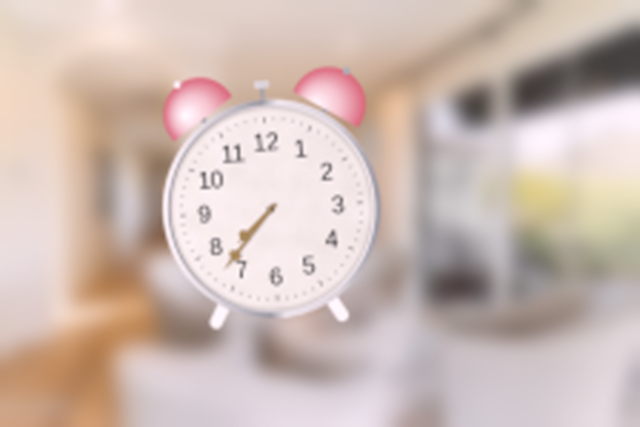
7:37
